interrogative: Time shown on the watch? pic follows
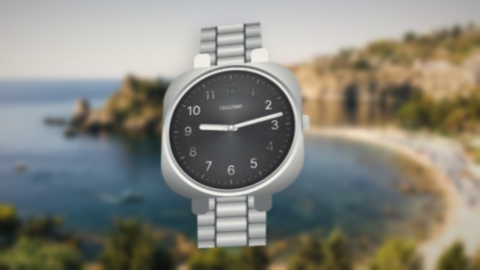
9:13
